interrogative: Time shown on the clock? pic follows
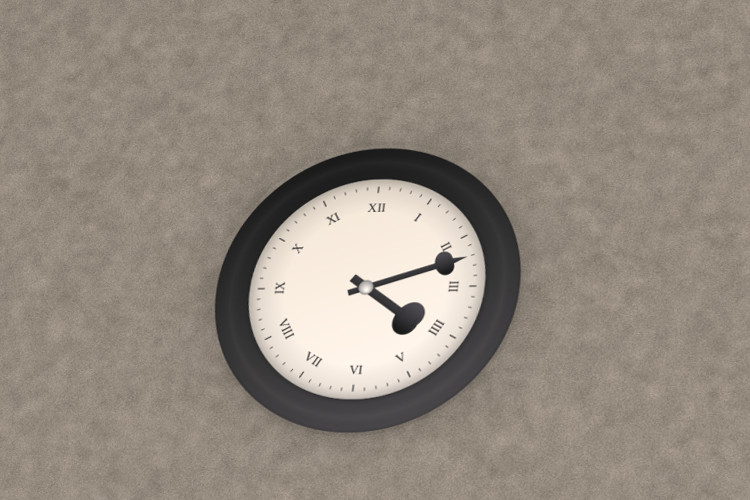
4:12
